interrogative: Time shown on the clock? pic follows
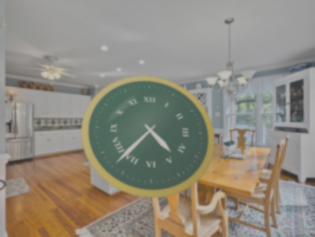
4:37
